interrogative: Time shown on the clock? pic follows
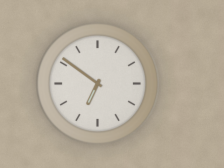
6:51
